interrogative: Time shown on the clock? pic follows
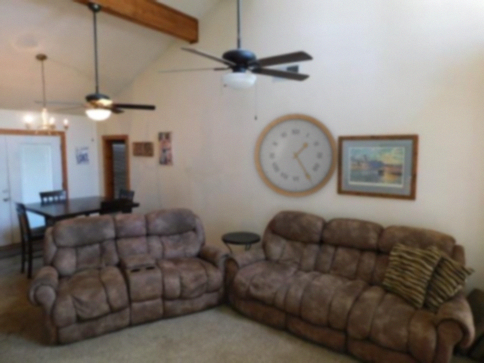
1:25
